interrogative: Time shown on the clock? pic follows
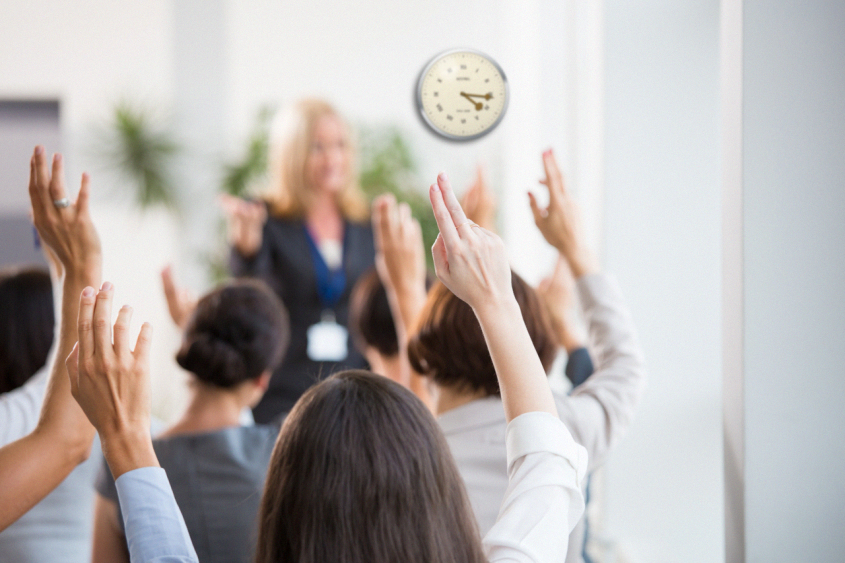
4:16
